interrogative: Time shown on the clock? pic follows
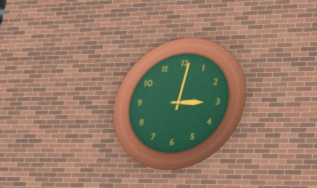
3:01
